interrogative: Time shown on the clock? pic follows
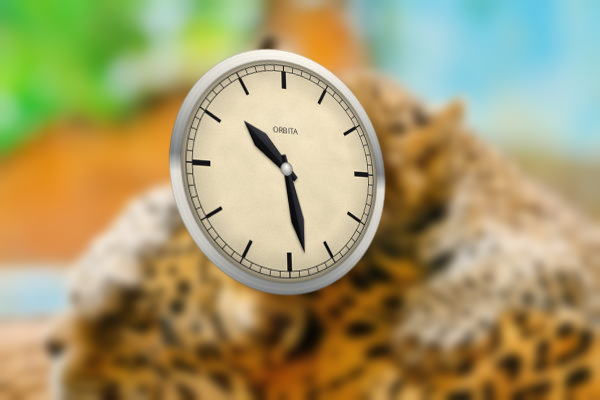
10:28
